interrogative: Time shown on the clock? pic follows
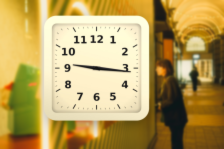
9:16
